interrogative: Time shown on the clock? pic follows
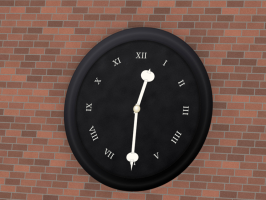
12:30
